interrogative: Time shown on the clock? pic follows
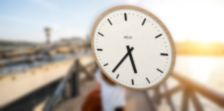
5:37
